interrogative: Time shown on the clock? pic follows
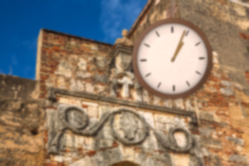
1:04
